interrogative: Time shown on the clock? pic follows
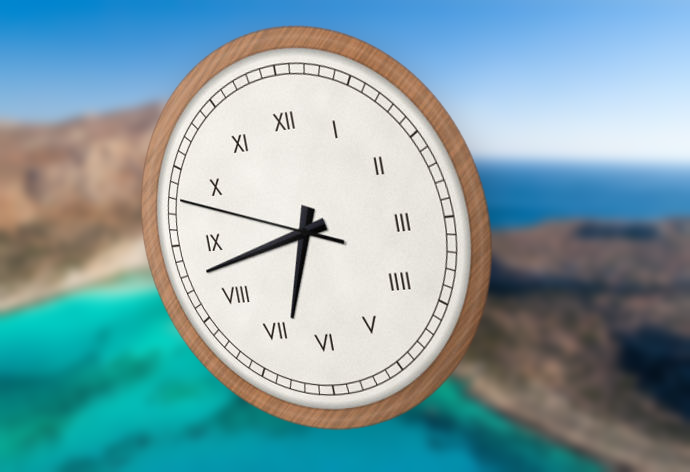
6:42:48
